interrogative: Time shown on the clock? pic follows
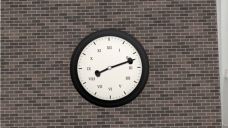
8:12
